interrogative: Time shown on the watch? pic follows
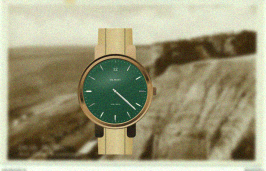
4:22
